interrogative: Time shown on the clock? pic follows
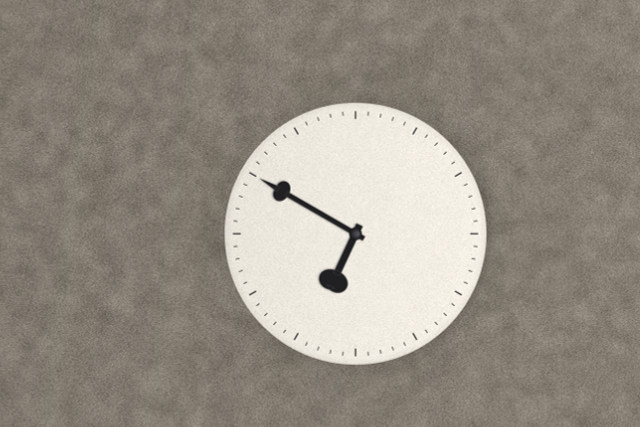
6:50
